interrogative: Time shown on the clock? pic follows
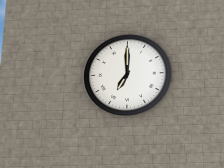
7:00
